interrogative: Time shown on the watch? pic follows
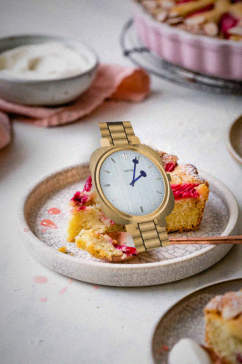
2:04
